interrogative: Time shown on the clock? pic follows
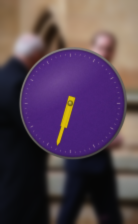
6:33
